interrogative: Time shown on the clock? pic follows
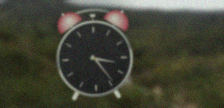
3:24
